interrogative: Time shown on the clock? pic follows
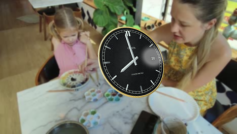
7:59
